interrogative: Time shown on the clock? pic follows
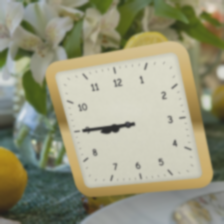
8:45
